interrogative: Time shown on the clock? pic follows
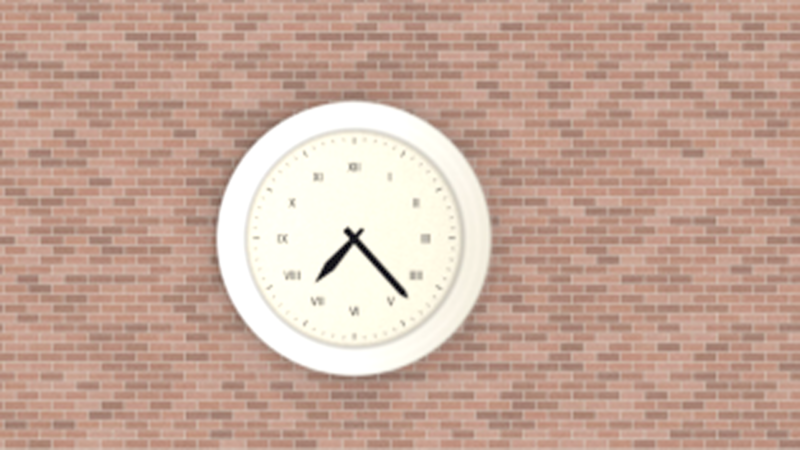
7:23
